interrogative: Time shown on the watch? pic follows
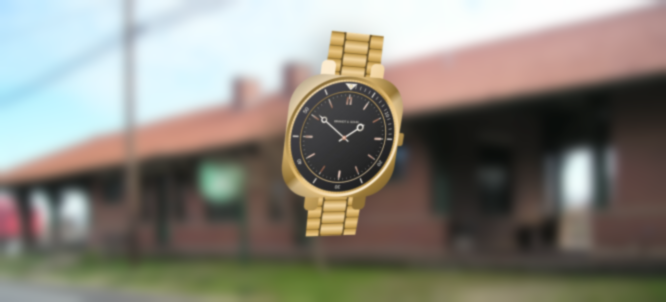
1:51
